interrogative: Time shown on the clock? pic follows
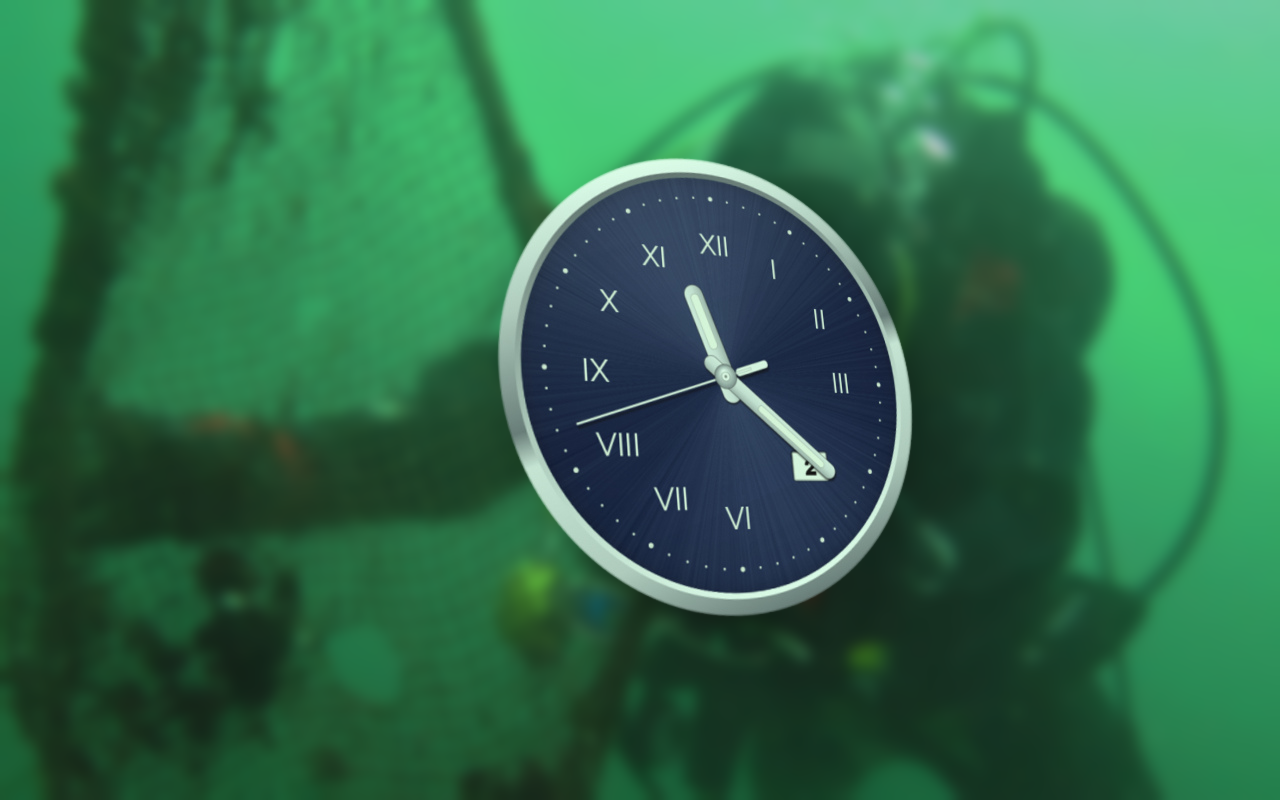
11:21:42
